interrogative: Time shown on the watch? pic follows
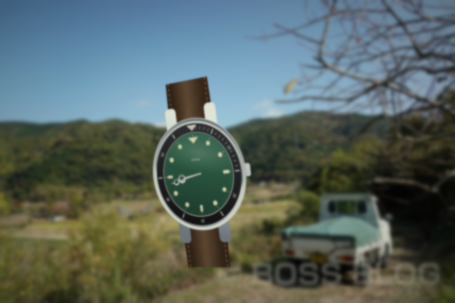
8:43
